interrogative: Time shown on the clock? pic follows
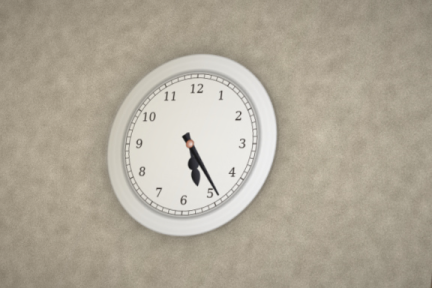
5:24
